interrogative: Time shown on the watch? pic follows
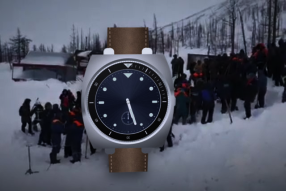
5:27
